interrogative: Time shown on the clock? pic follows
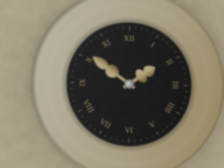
1:51
